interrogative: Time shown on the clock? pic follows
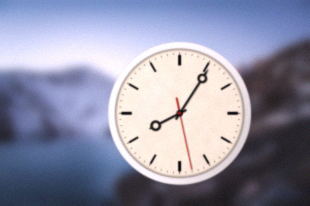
8:05:28
